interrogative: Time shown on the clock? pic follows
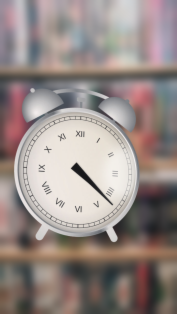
4:22
